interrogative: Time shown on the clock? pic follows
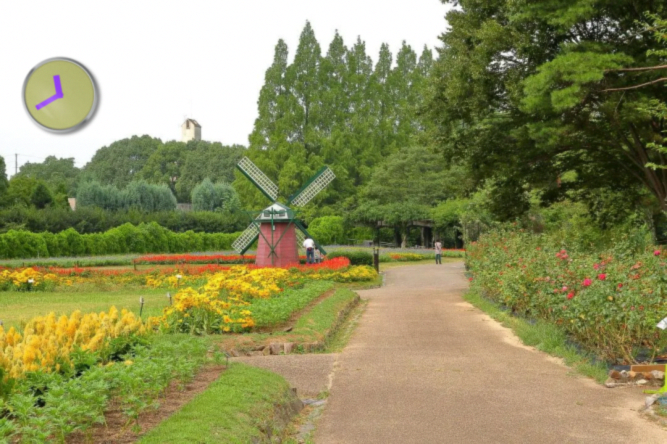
11:40
